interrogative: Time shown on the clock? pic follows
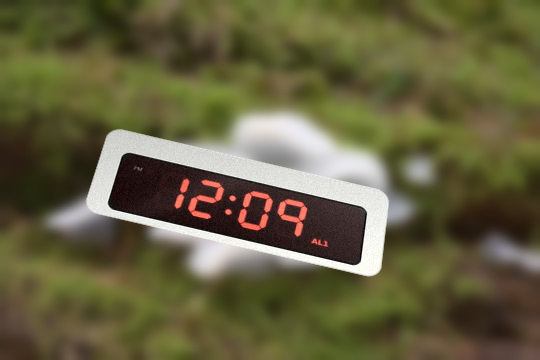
12:09
